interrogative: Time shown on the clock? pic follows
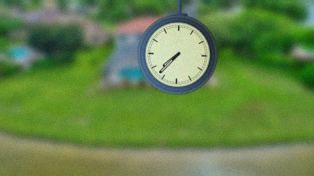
7:37
